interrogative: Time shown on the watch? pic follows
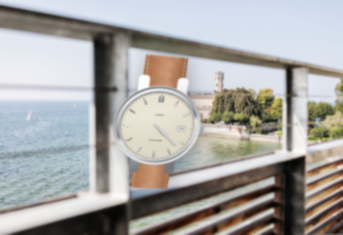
4:22
